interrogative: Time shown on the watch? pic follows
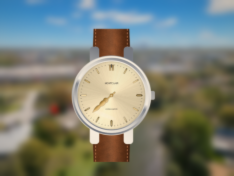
7:38
